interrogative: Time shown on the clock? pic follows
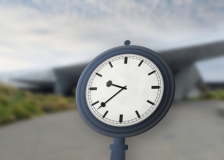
9:38
